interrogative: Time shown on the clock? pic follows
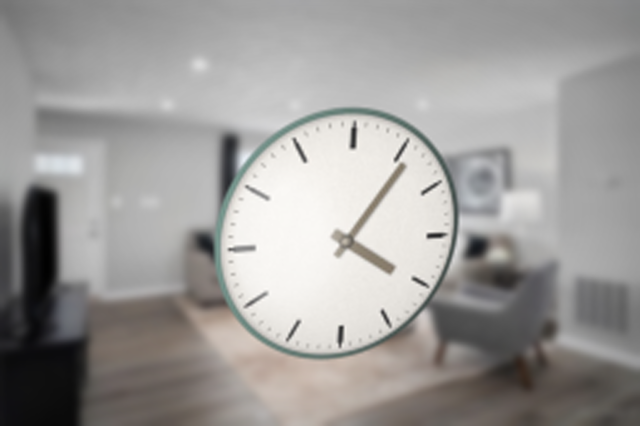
4:06
